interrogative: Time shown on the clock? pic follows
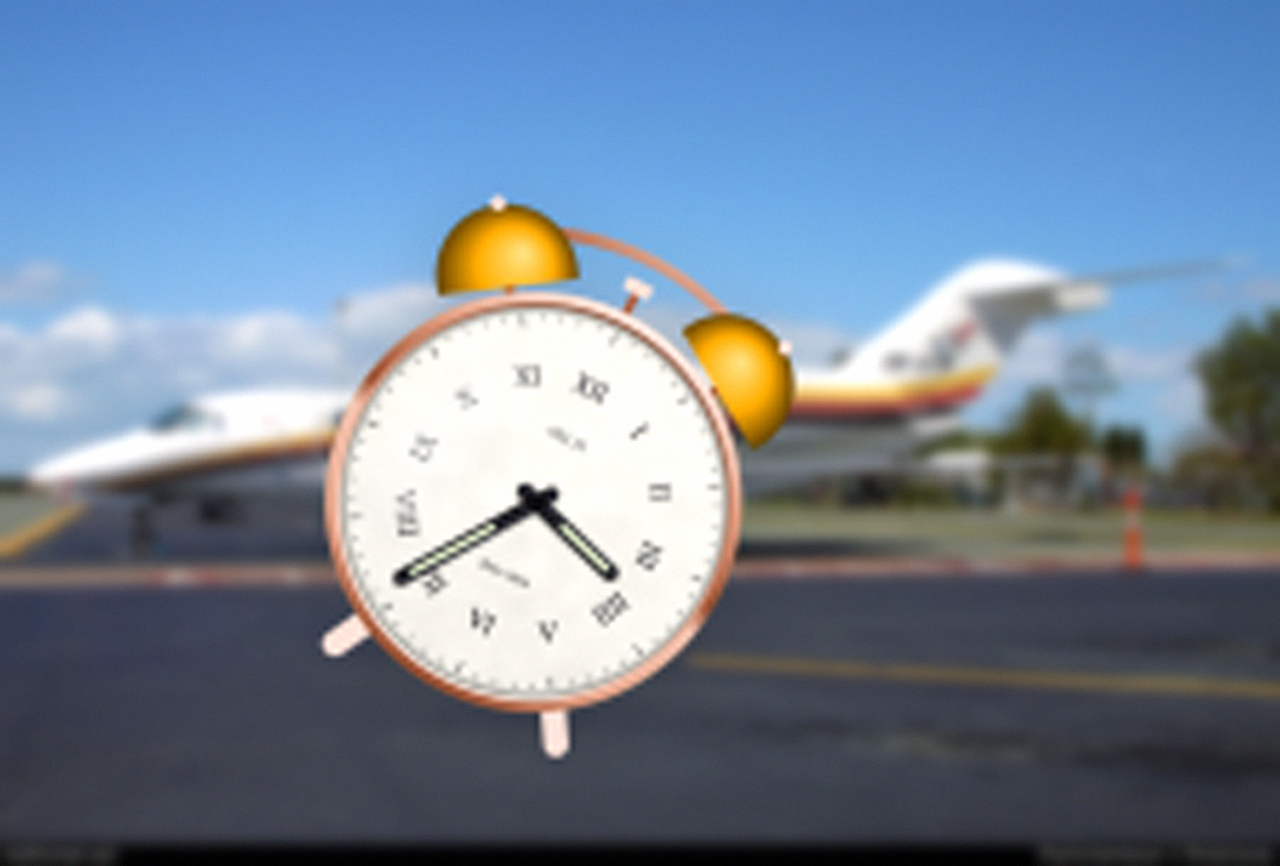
3:36
